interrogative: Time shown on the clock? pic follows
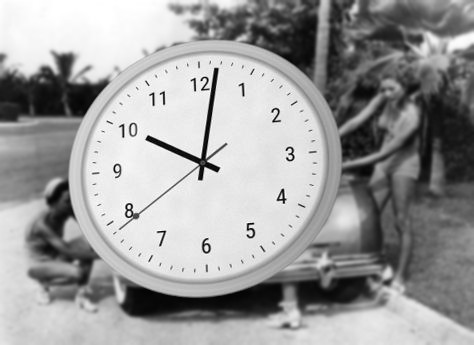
10:01:39
